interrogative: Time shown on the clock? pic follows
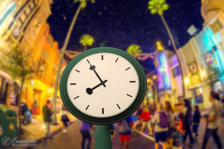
7:55
